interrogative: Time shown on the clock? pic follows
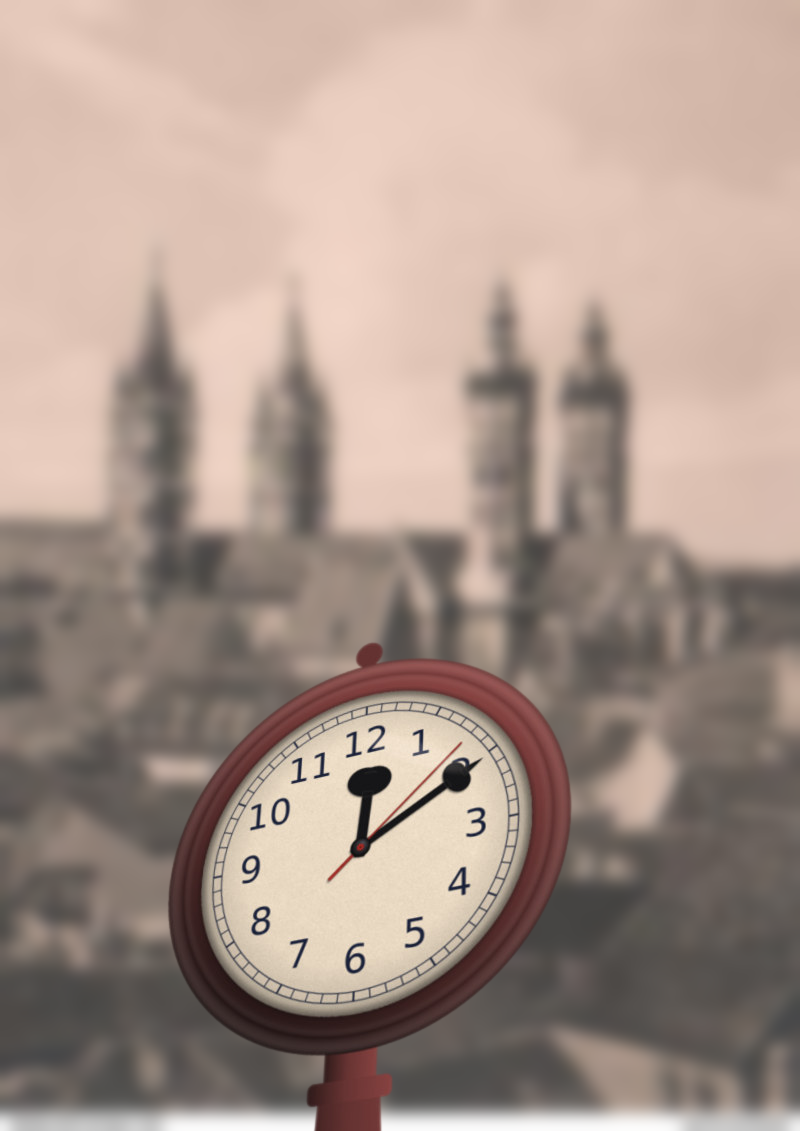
12:10:08
